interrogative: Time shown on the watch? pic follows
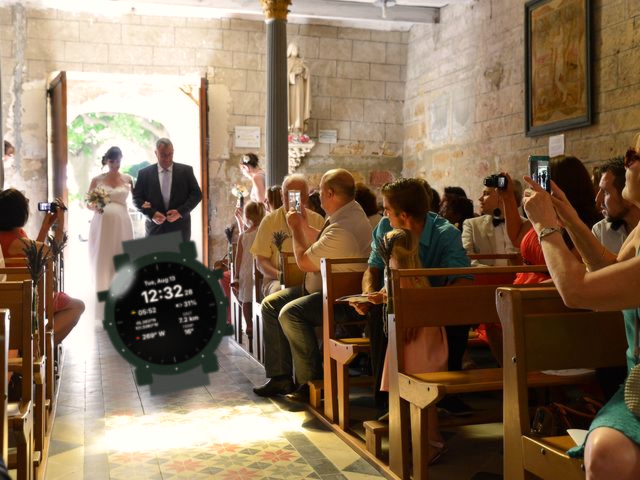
12:32
